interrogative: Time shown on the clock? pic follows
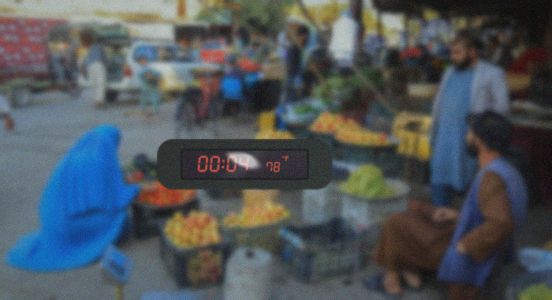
0:04
